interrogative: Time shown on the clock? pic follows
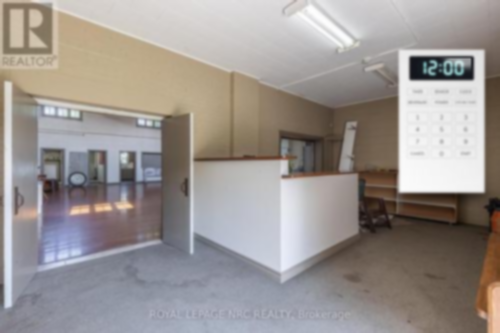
12:00
